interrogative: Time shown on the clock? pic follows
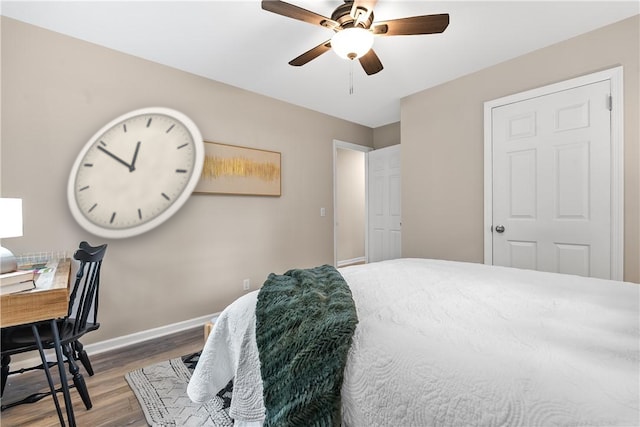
11:49
